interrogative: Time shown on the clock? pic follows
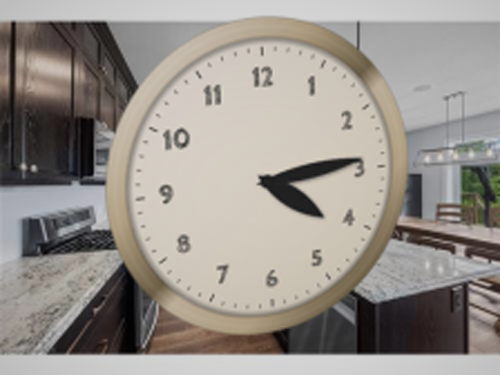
4:14
